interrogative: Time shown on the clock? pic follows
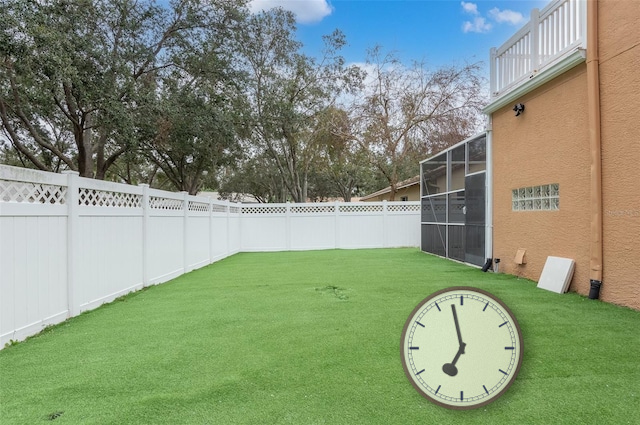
6:58
